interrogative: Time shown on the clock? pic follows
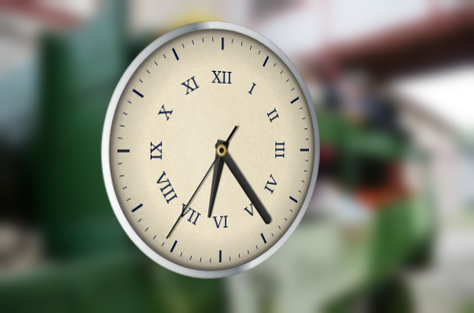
6:23:36
